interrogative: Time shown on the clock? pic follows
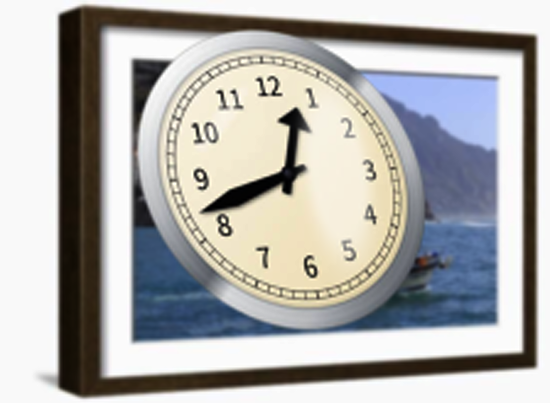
12:42
